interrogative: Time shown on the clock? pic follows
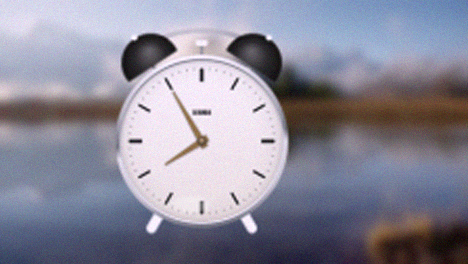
7:55
